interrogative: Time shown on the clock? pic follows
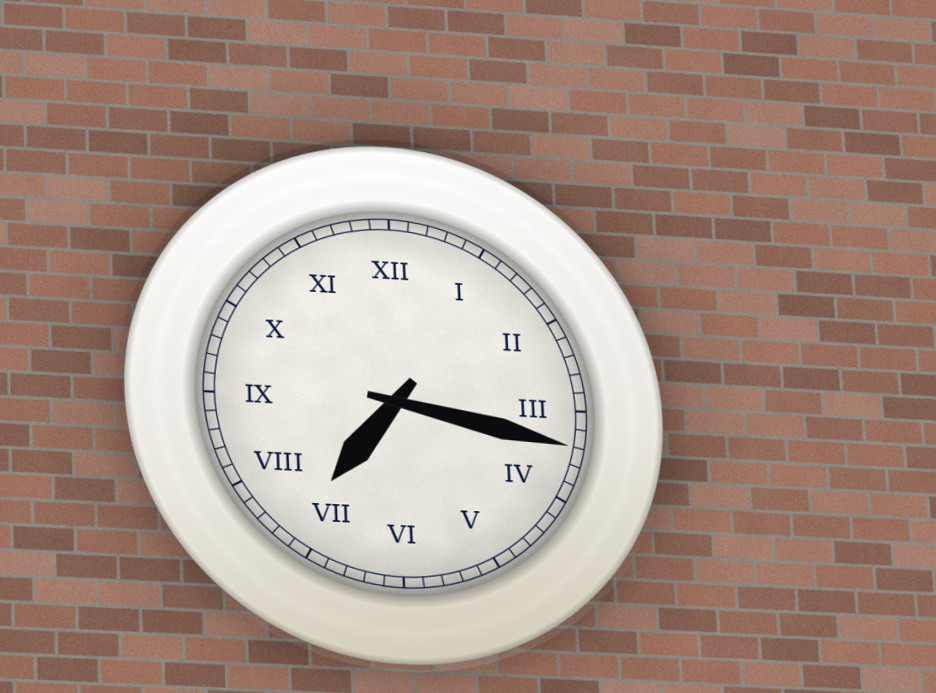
7:17
